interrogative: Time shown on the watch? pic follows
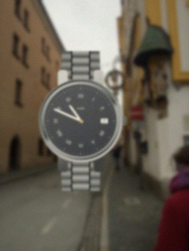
10:49
